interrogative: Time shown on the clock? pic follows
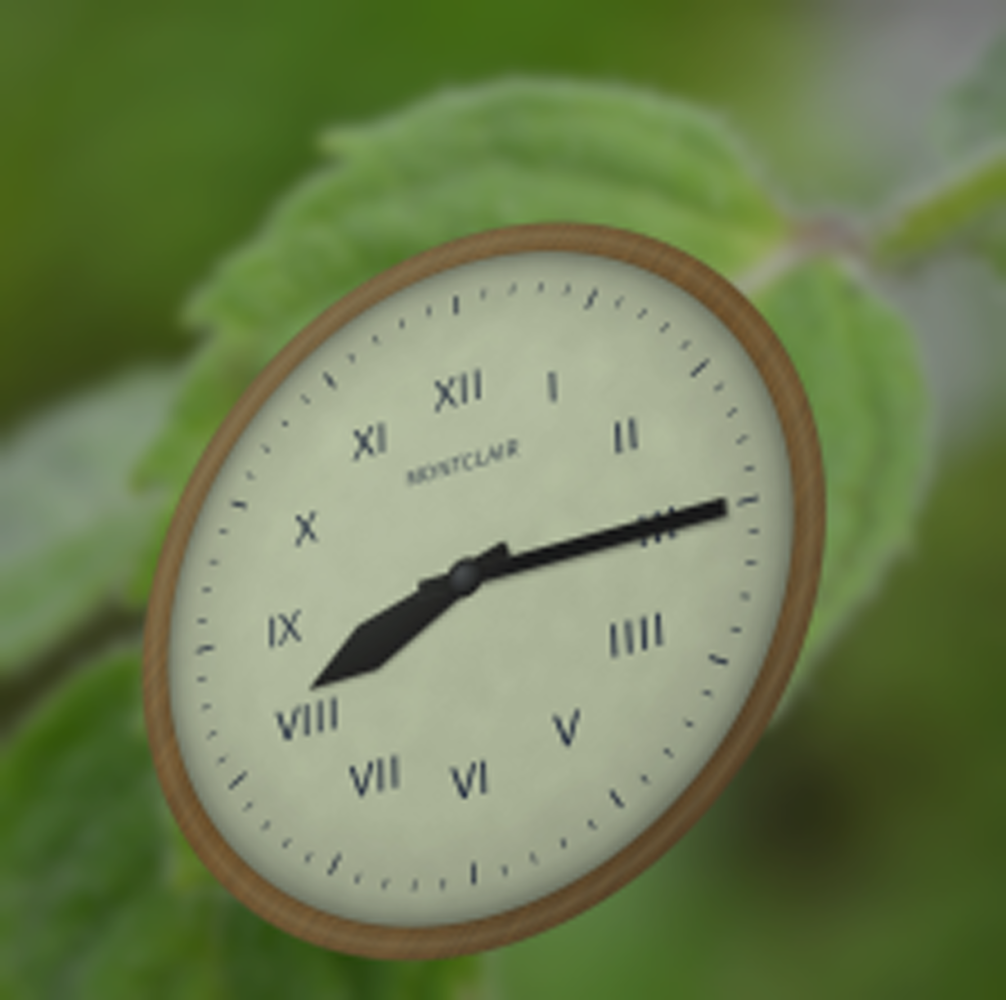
8:15
